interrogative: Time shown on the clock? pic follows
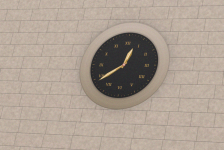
12:39
